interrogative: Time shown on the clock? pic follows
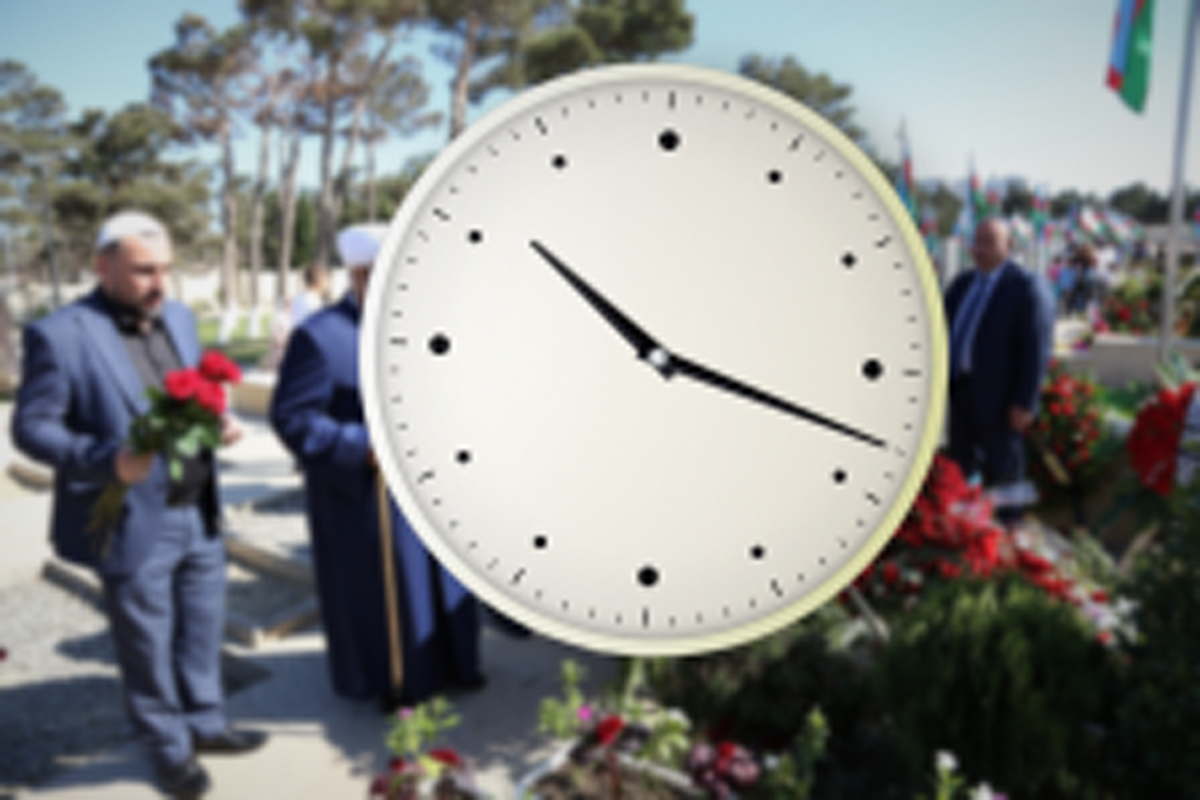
10:18
